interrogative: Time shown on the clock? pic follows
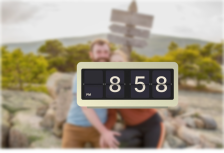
8:58
